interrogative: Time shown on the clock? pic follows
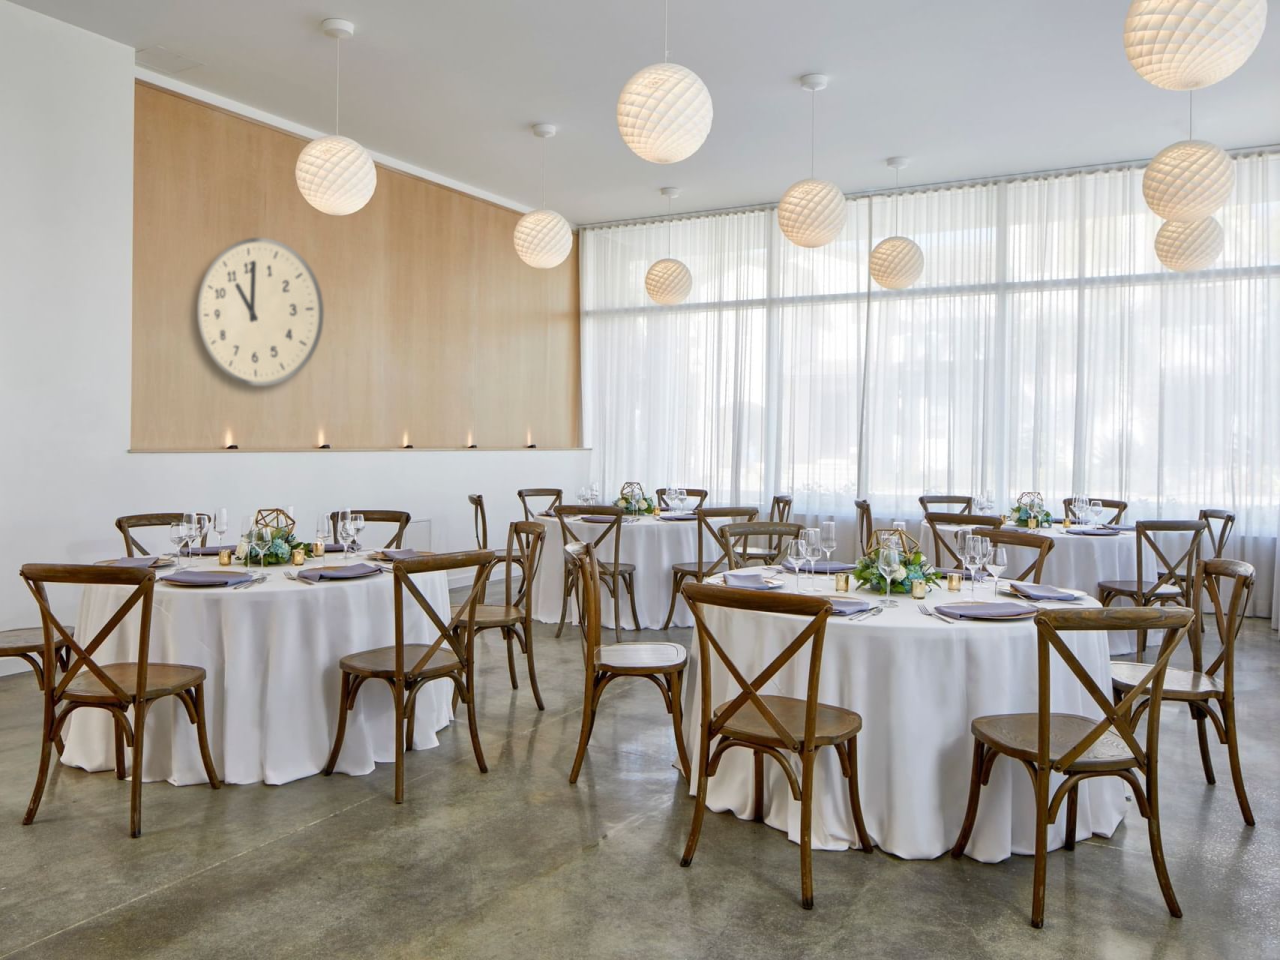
11:01
